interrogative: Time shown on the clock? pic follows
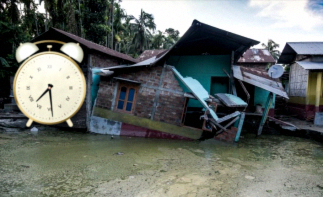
7:29
